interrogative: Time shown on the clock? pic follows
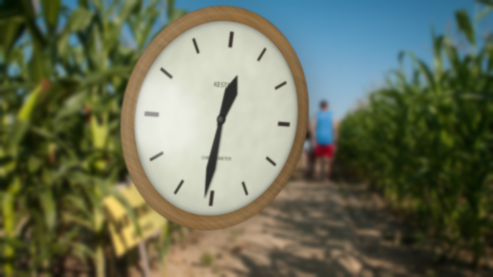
12:31
